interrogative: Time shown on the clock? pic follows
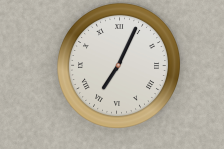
7:04
